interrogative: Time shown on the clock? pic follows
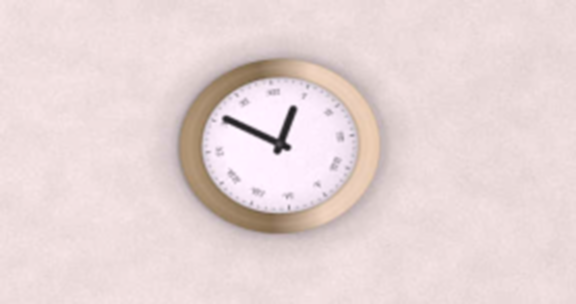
12:51
